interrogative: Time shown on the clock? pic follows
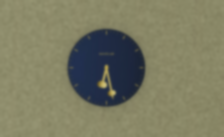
6:28
